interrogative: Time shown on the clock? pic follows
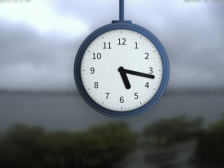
5:17
